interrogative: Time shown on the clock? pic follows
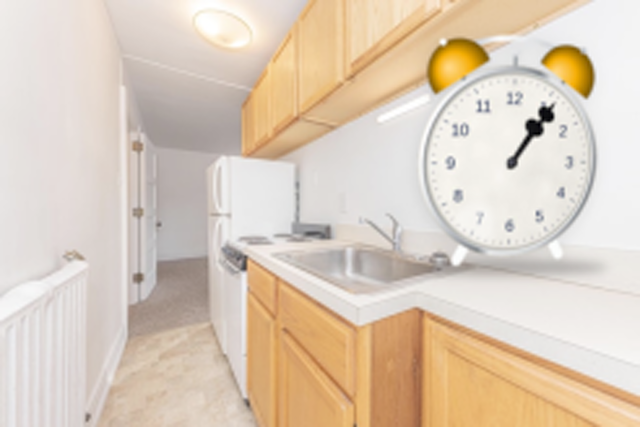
1:06
